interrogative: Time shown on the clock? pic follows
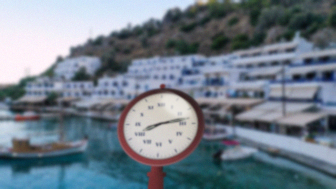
8:13
